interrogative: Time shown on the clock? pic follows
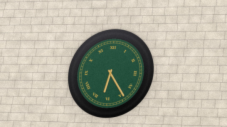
6:24
